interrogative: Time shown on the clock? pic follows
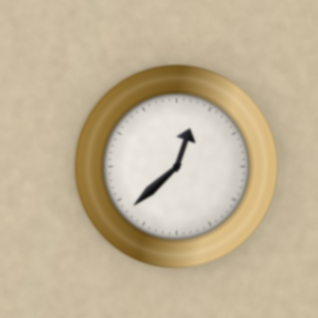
12:38
